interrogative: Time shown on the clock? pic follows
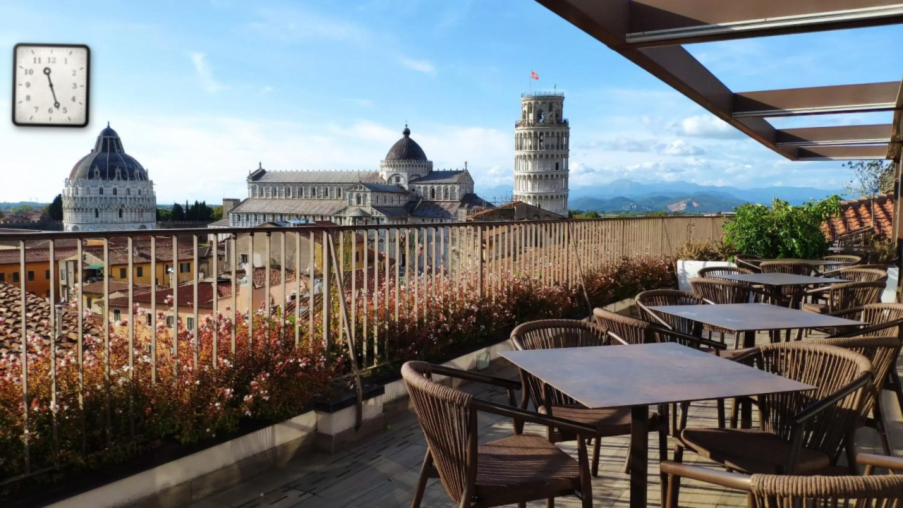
11:27
